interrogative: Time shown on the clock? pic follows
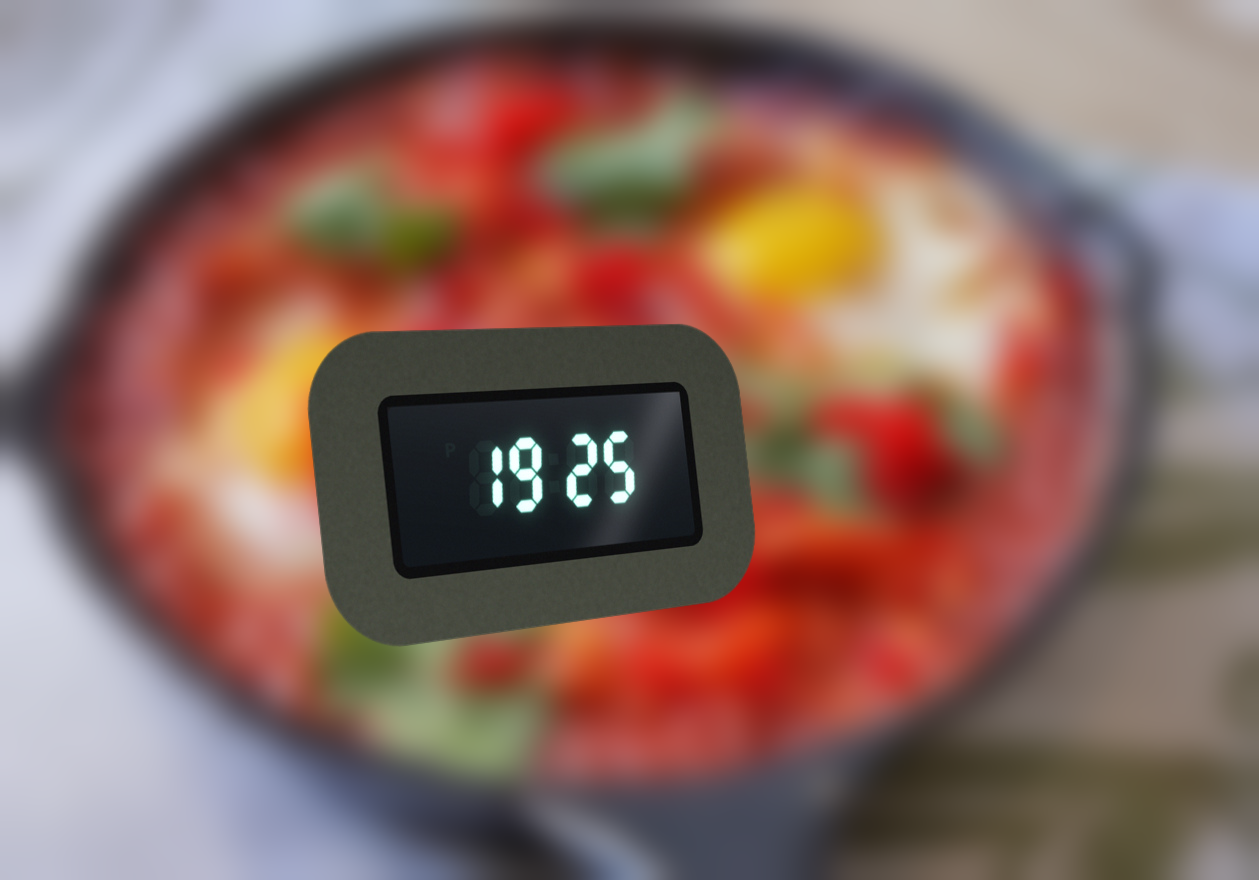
19:25
